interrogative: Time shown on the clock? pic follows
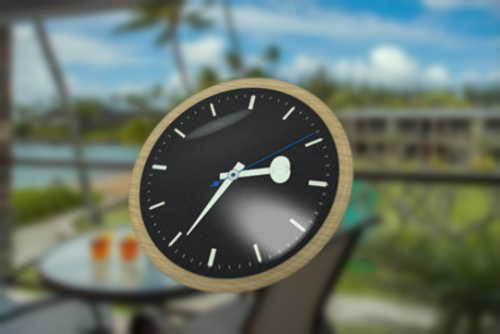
2:34:09
